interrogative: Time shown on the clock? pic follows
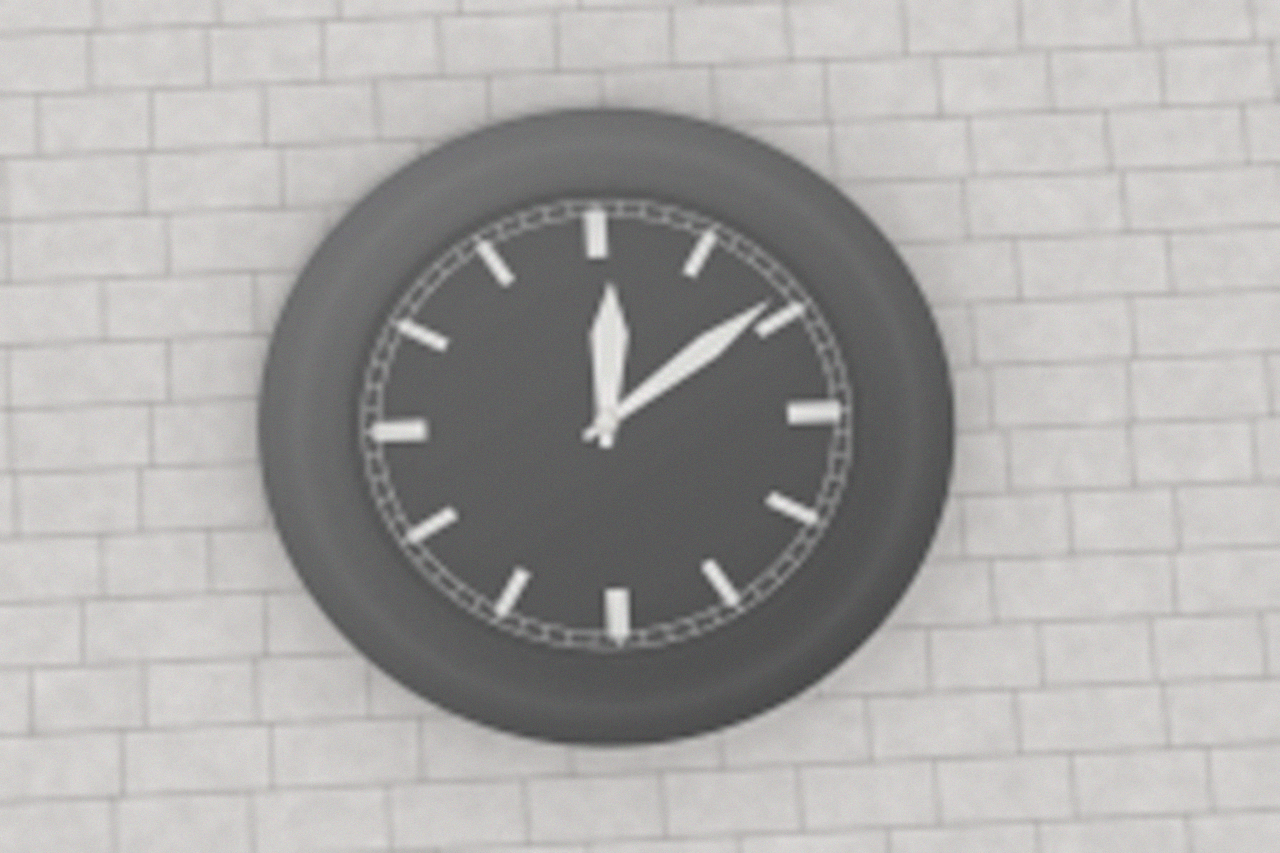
12:09
